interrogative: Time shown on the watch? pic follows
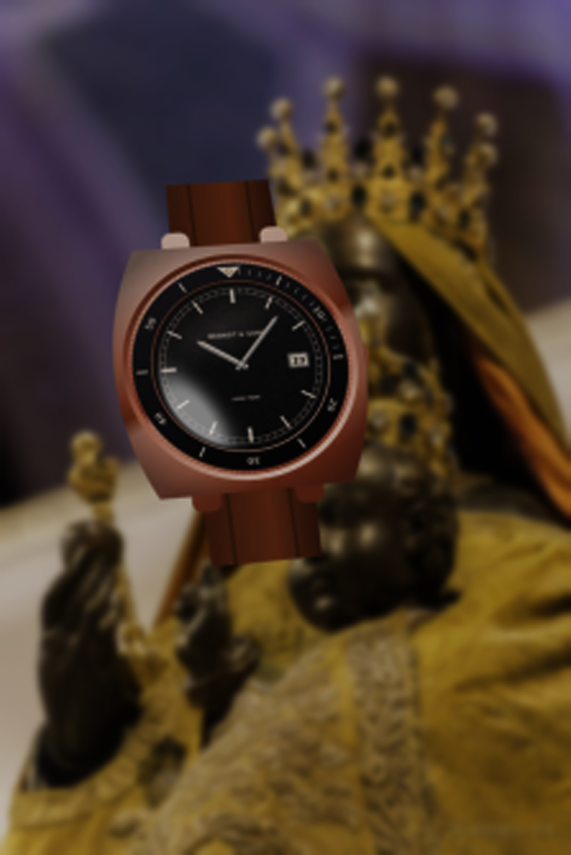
10:07
